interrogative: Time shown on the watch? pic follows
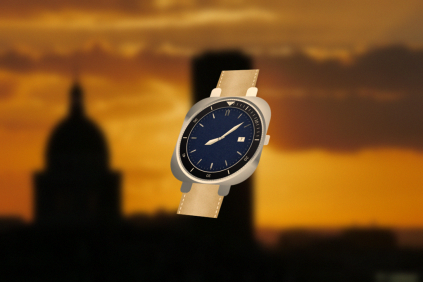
8:08
